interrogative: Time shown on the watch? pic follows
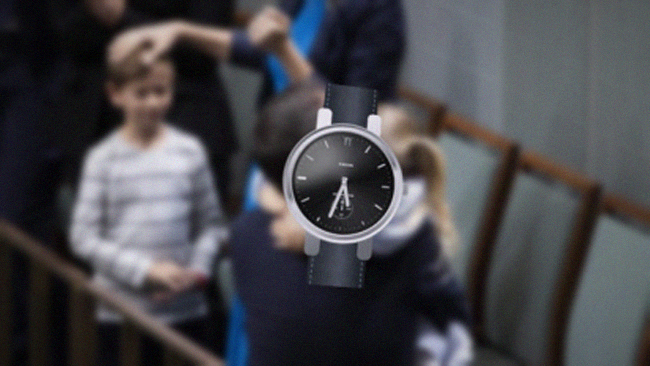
5:33
